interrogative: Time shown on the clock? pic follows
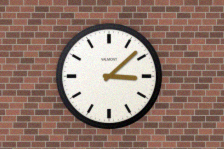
3:08
